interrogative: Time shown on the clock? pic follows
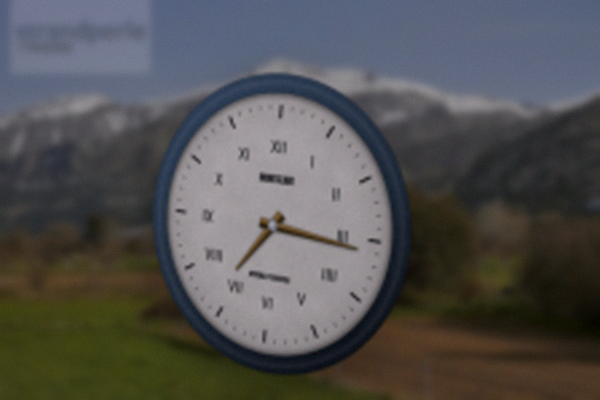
7:16
